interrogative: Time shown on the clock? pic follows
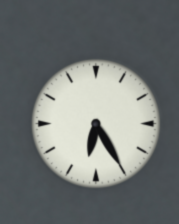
6:25
